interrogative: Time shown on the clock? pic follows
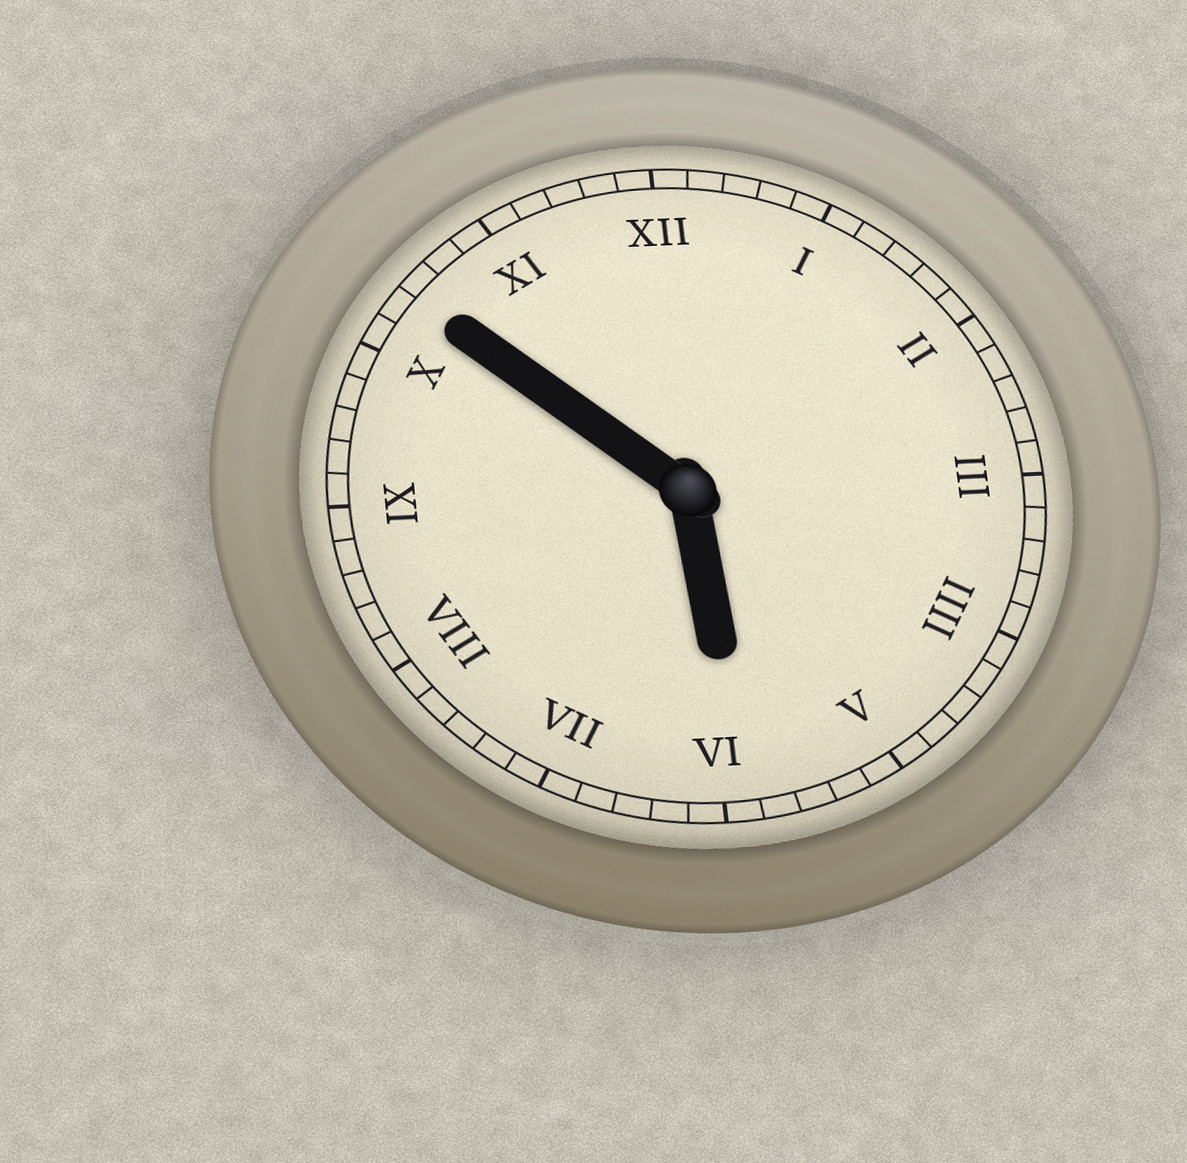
5:52
